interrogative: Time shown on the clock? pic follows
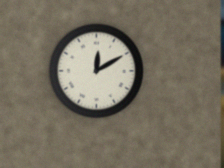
12:10
